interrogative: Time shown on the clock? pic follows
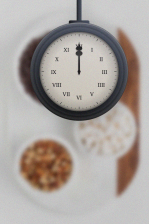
12:00
